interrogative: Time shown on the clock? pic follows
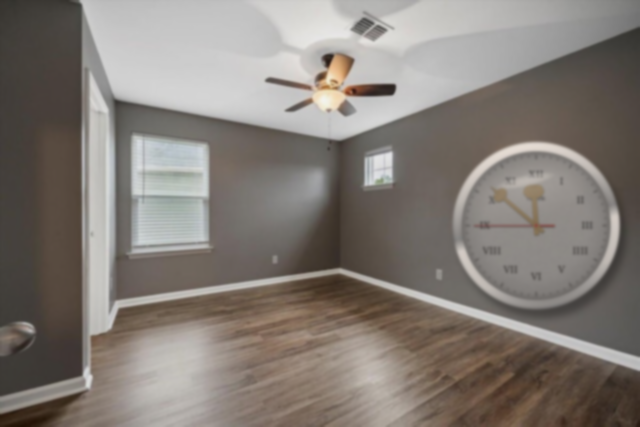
11:51:45
